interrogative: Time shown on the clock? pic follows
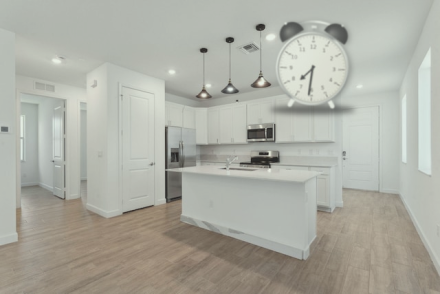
7:31
